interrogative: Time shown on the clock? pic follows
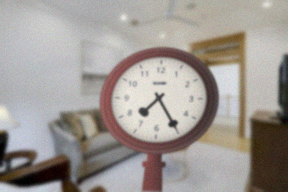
7:25
